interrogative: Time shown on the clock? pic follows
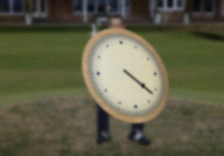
4:22
